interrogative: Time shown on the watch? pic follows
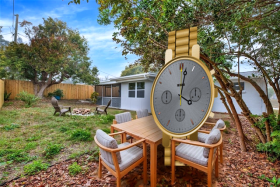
4:02
